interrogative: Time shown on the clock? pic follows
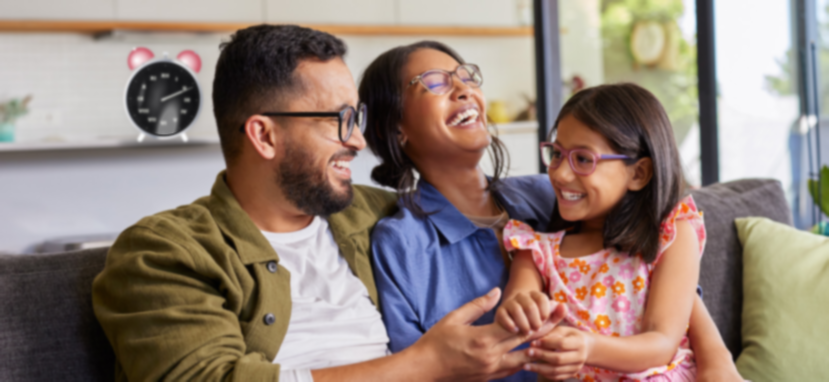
2:11
